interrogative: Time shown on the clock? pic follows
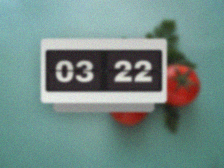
3:22
